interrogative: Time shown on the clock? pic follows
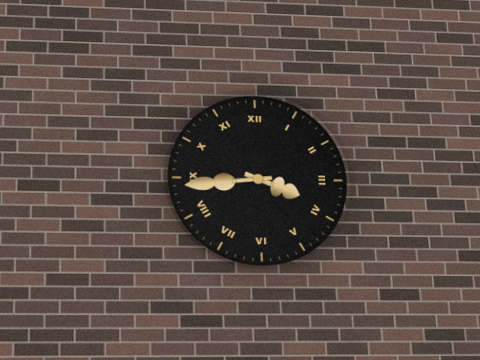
3:44
